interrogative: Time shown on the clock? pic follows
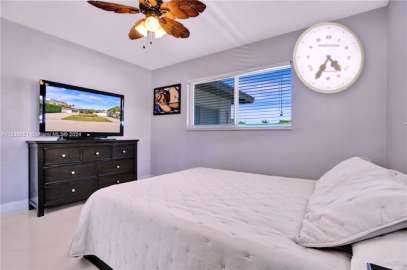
4:35
